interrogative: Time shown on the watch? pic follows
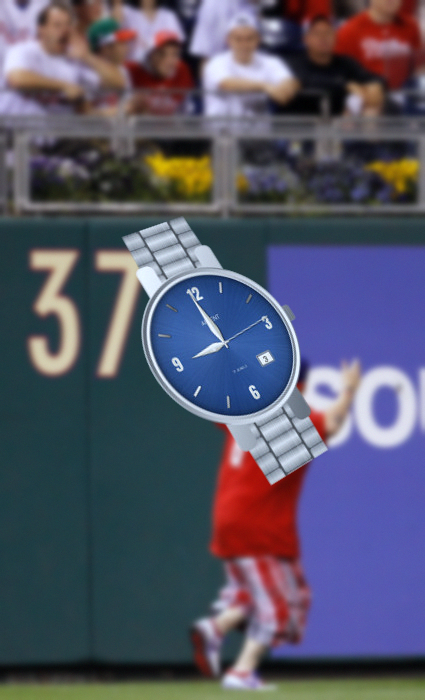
8:59:14
